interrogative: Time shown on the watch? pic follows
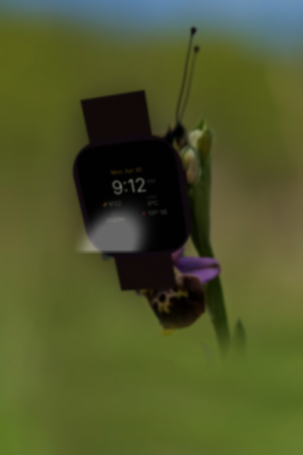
9:12
